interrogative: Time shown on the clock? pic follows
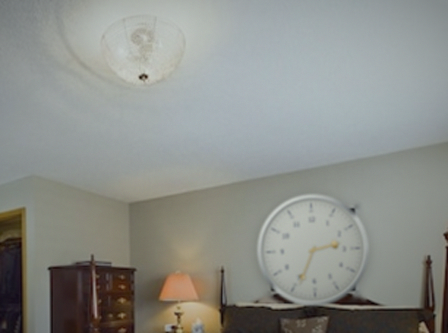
2:34
